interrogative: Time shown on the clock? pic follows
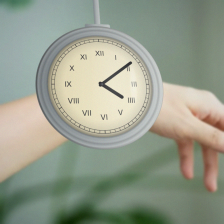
4:09
